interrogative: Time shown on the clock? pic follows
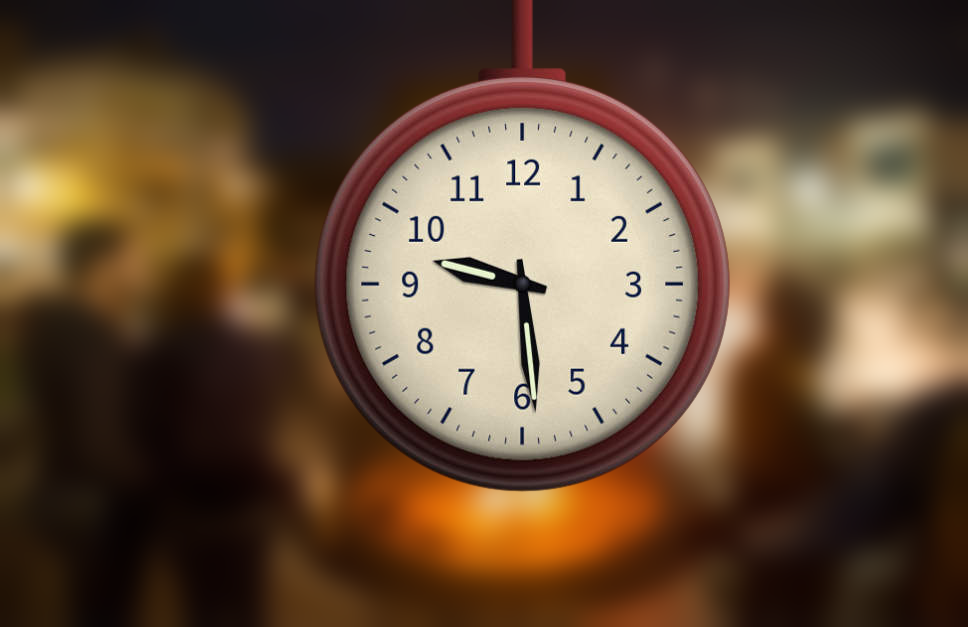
9:29
